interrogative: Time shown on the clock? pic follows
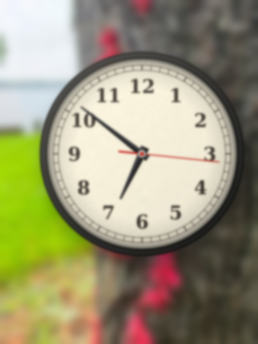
6:51:16
